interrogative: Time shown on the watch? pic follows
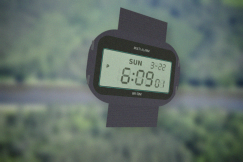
6:09:01
